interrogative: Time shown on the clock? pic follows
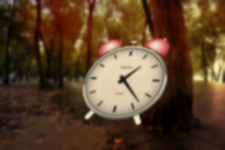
1:23
